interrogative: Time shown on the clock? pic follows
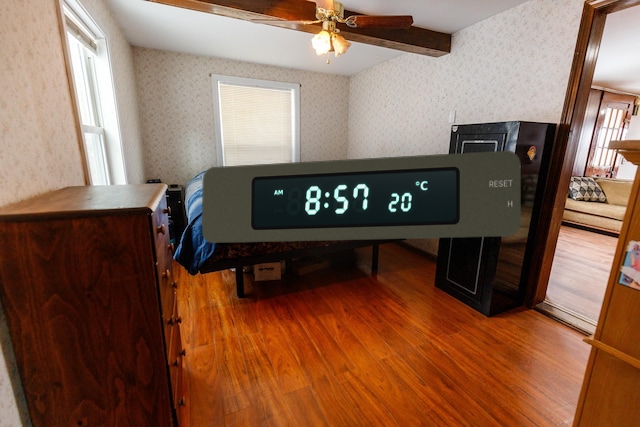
8:57
